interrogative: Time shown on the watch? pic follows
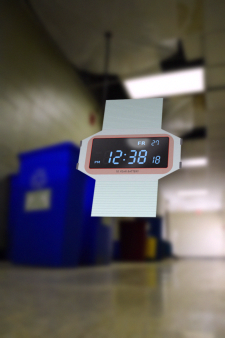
12:38:18
